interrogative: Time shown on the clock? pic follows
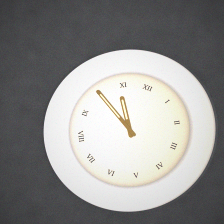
10:50
